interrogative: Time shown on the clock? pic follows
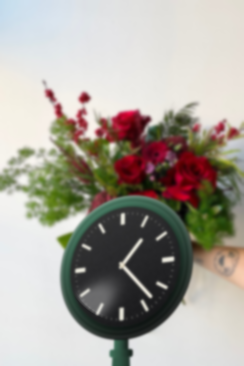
1:23
